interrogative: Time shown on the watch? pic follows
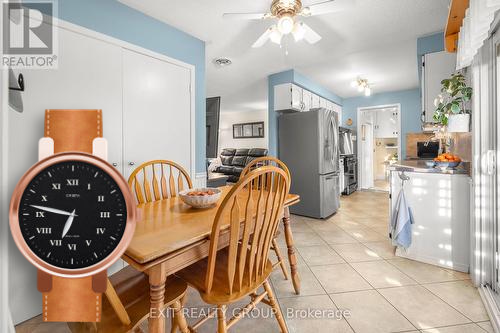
6:47
